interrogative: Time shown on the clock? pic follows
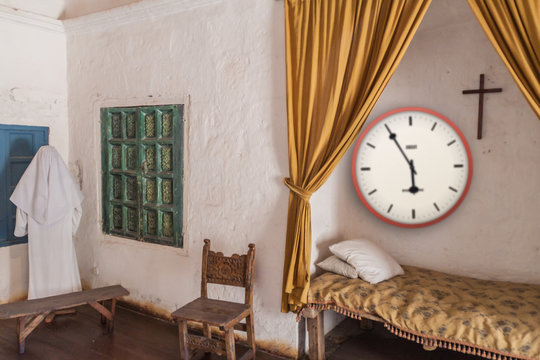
5:55
